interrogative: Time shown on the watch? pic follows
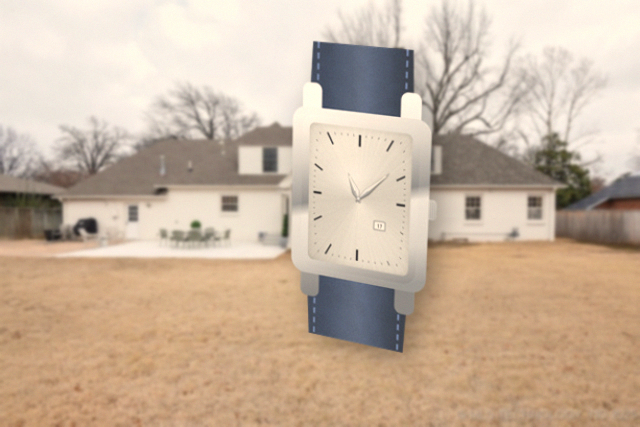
11:08
